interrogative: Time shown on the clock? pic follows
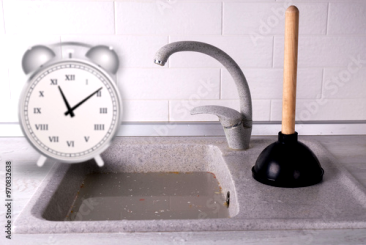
11:09
